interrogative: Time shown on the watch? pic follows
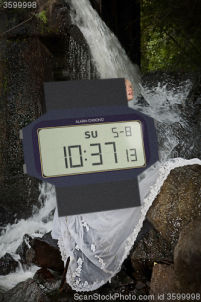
10:37:13
